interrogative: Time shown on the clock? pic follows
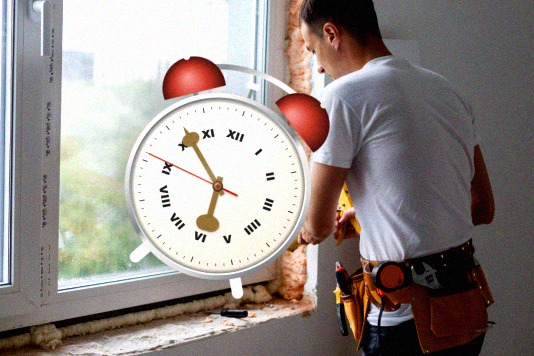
5:51:46
